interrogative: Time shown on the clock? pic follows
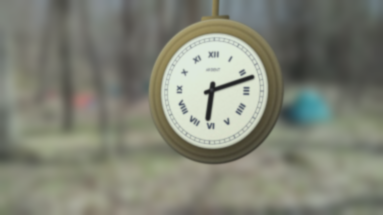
6:12
